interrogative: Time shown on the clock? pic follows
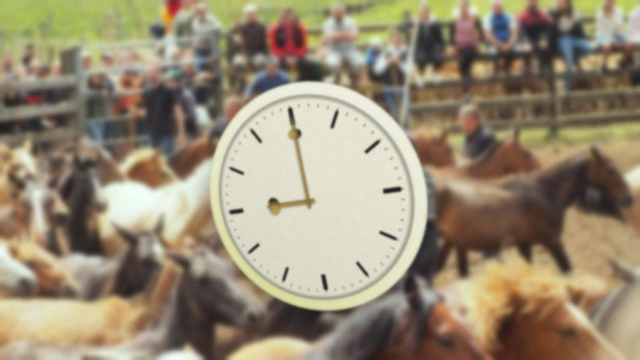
9:00
